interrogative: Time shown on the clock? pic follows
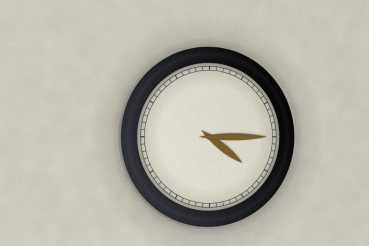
4:15
